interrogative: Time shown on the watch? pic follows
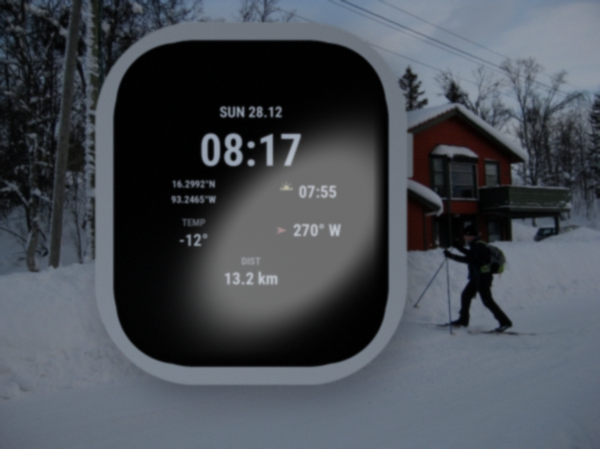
8:17
